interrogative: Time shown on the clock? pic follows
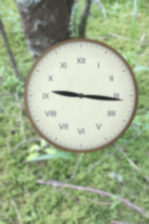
9:16
